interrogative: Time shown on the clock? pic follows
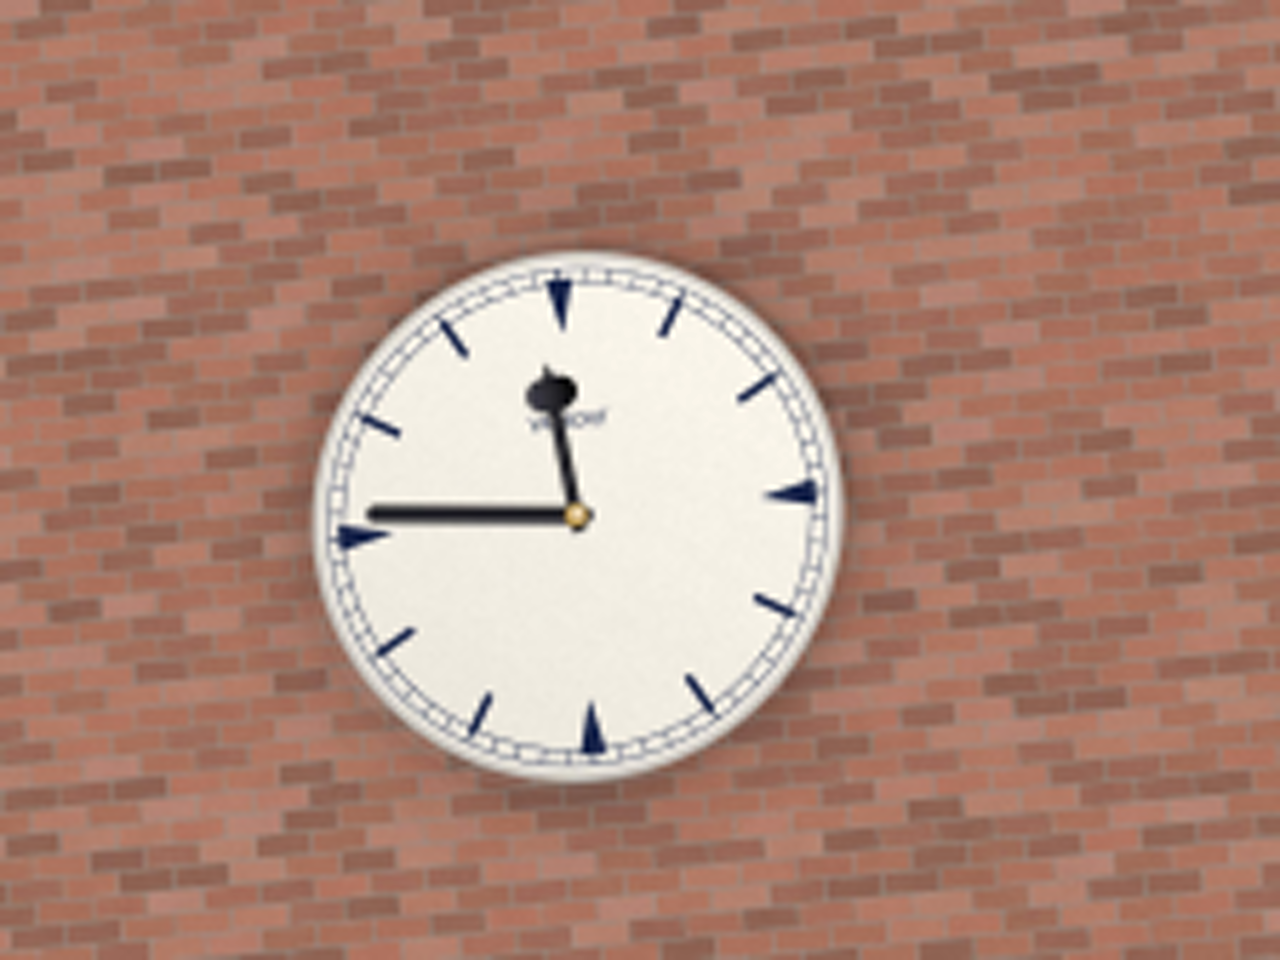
11:46
